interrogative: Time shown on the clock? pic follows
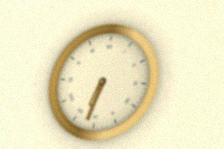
6:32
